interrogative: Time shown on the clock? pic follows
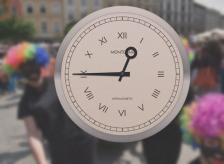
12:45
